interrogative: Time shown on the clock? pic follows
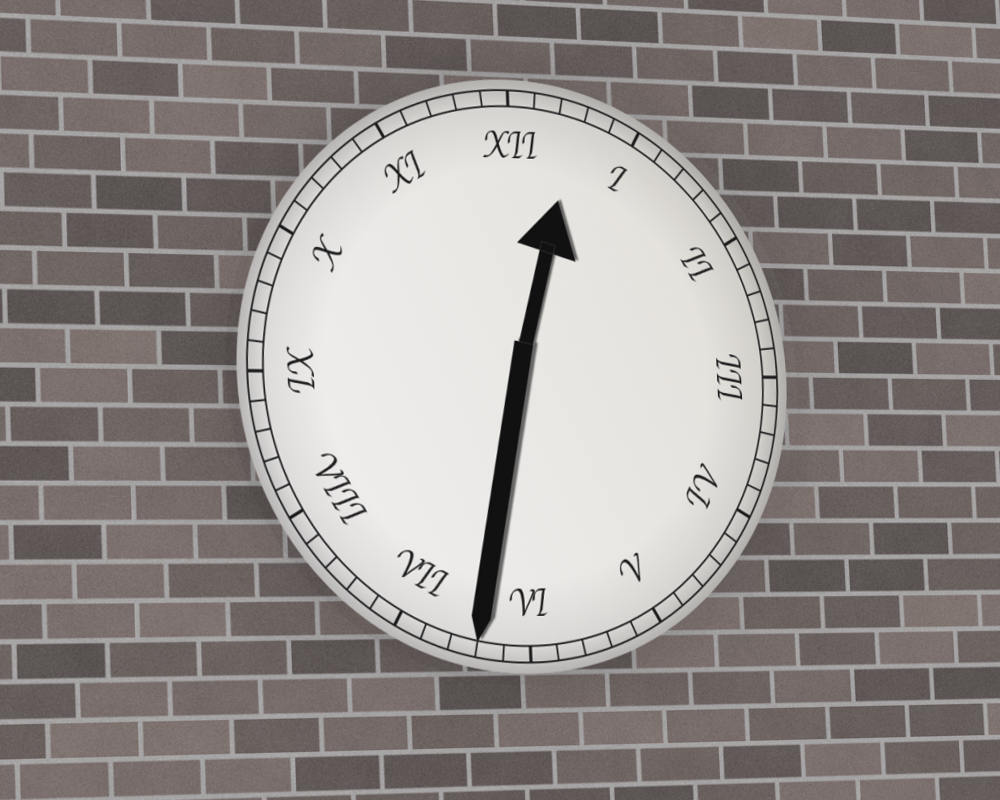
12:32
